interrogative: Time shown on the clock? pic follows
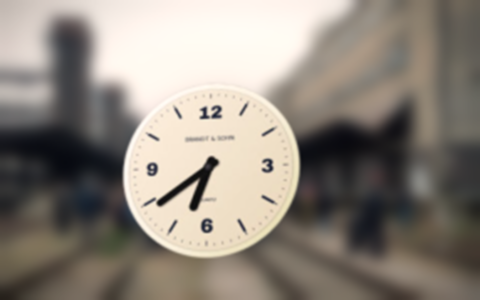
6:39
